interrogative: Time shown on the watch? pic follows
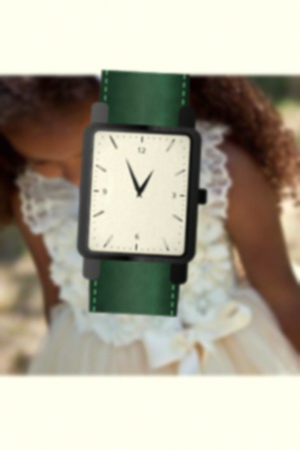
12:56
